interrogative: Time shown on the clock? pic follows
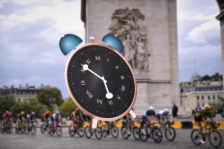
5:52
